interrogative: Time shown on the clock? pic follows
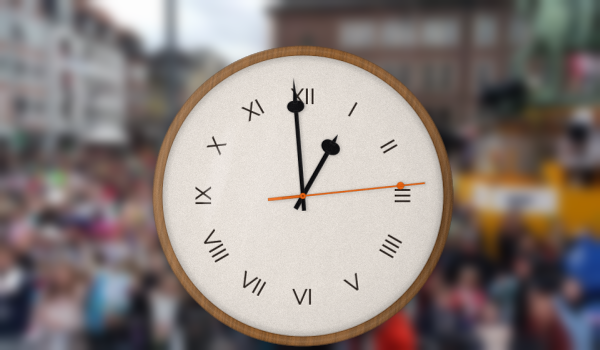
12:59:14
